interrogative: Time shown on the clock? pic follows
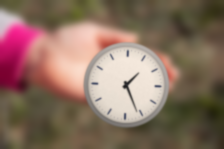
1:26
